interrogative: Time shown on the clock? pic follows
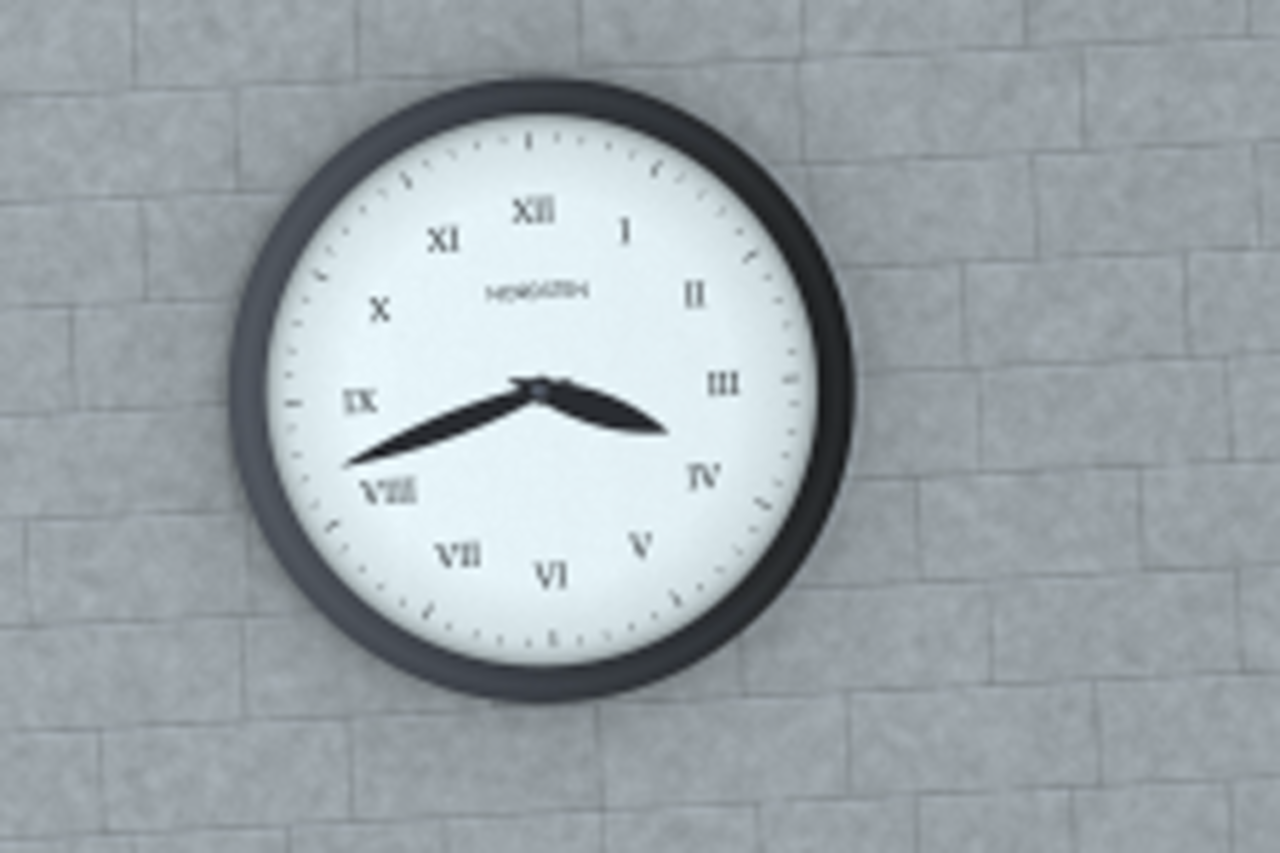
3:42
